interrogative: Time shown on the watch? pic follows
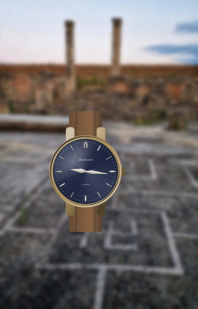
9:16
